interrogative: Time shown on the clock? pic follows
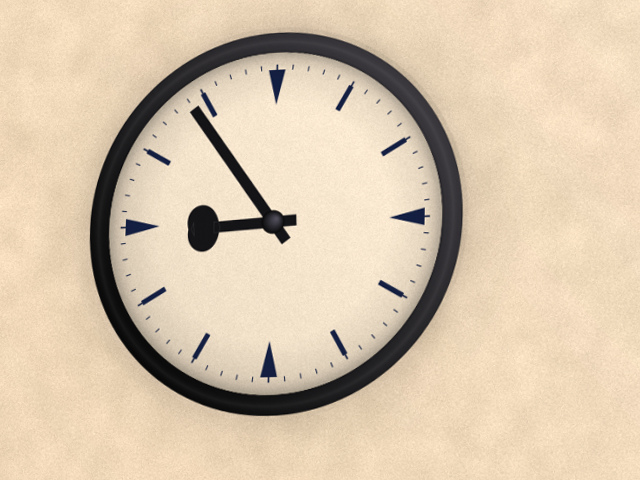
8:54
